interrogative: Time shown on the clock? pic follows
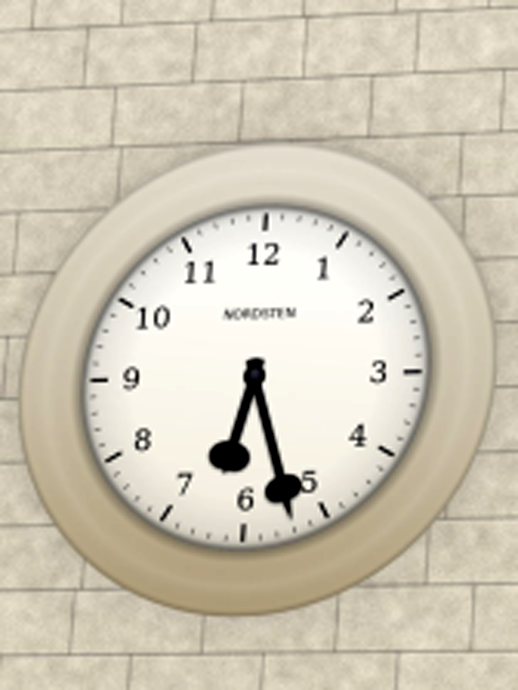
6:27
